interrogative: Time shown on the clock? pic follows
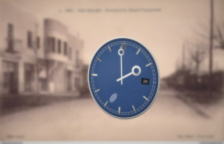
1:59
